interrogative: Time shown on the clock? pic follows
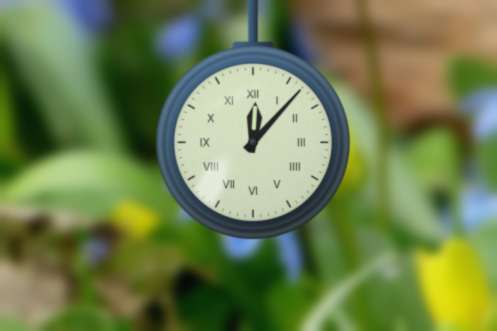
12:07
